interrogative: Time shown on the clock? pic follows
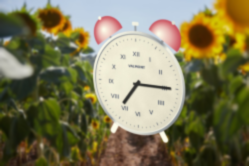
7:15
